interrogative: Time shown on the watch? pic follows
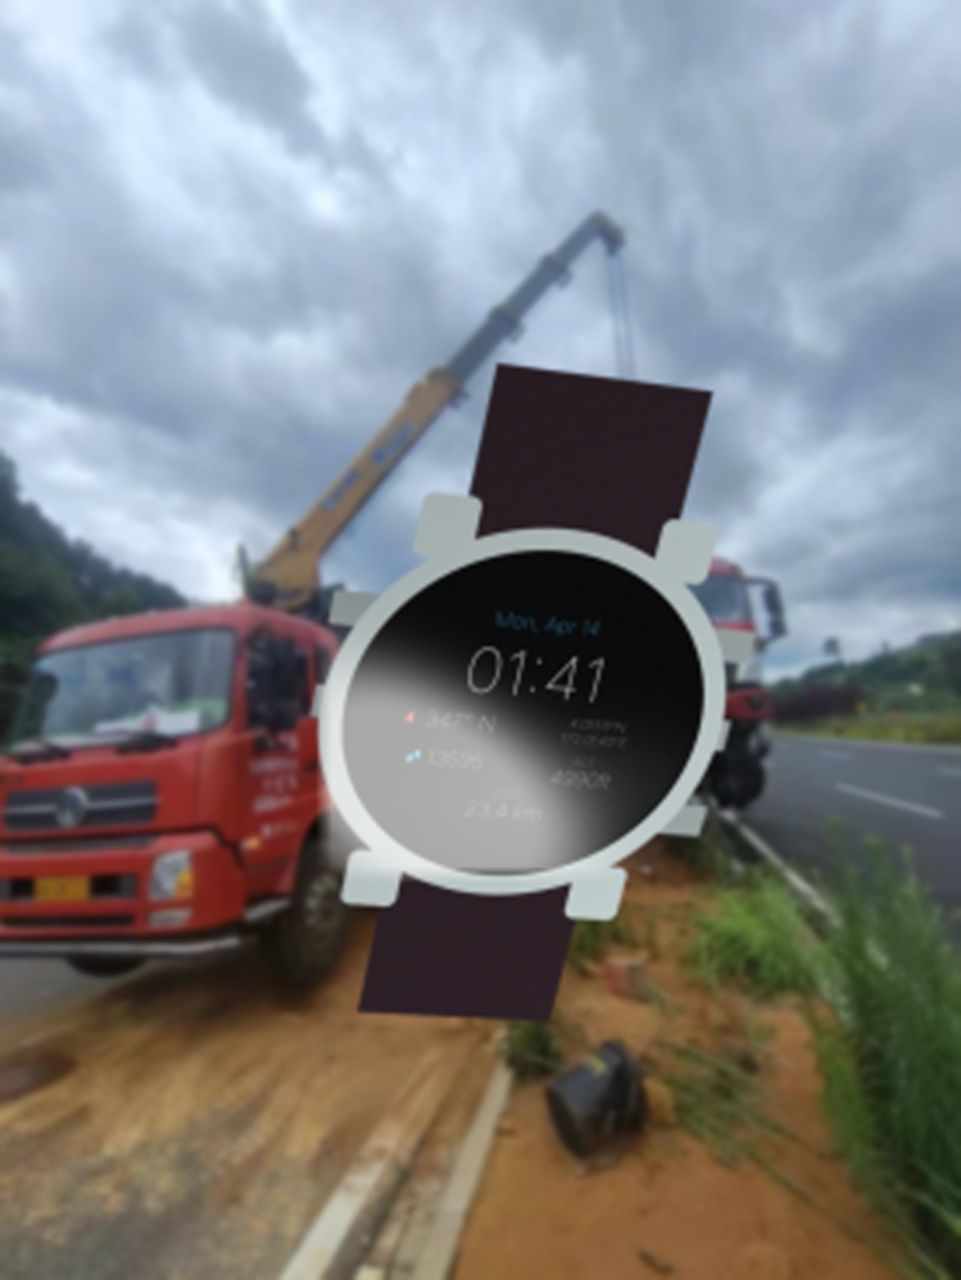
1:41
